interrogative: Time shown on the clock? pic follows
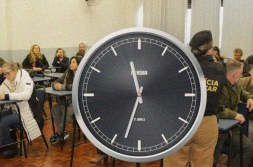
11:33
